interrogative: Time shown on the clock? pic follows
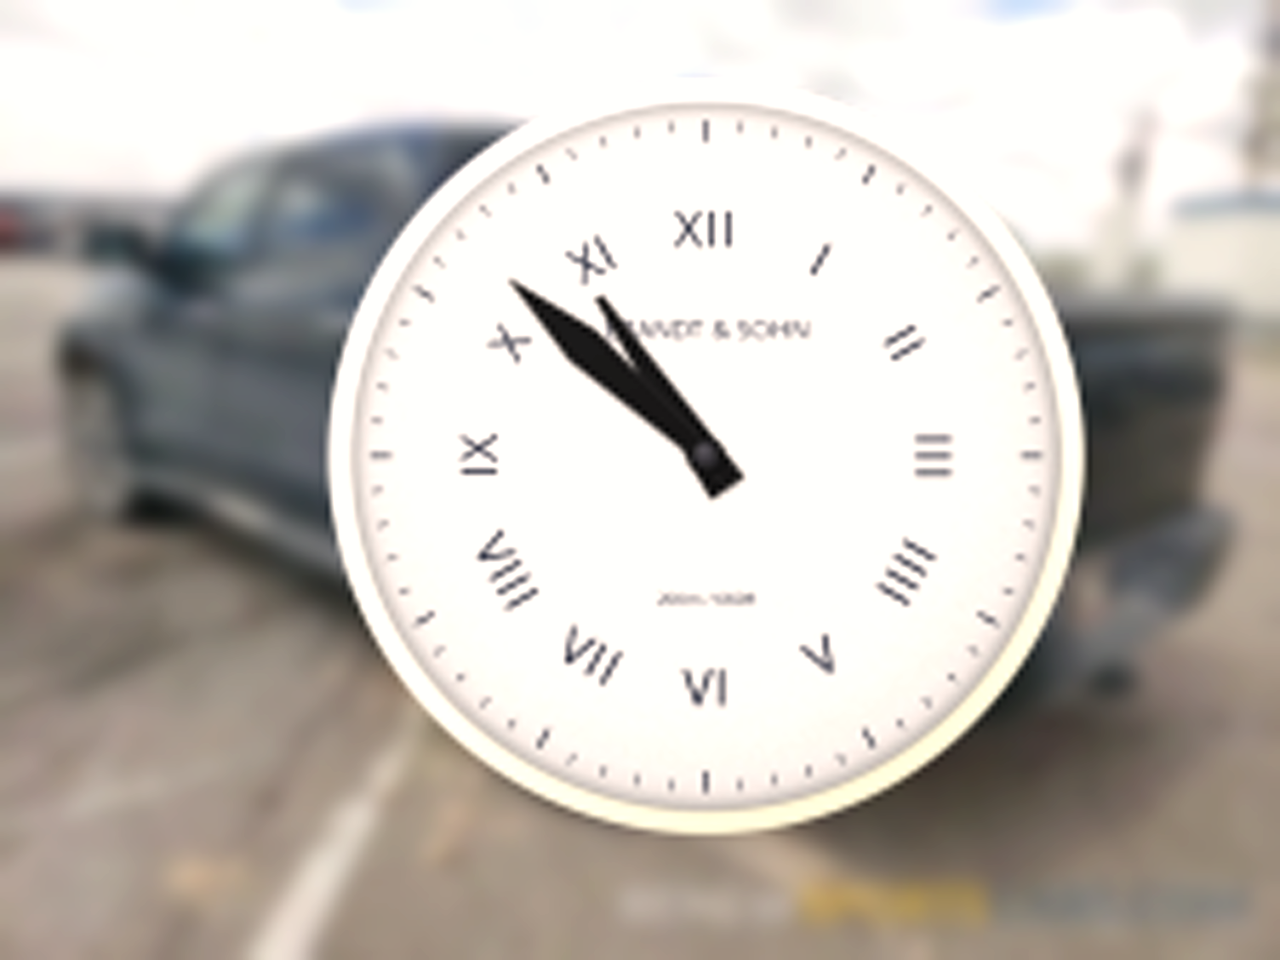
10:52
